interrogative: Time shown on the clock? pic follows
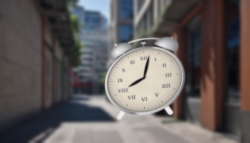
8:02
